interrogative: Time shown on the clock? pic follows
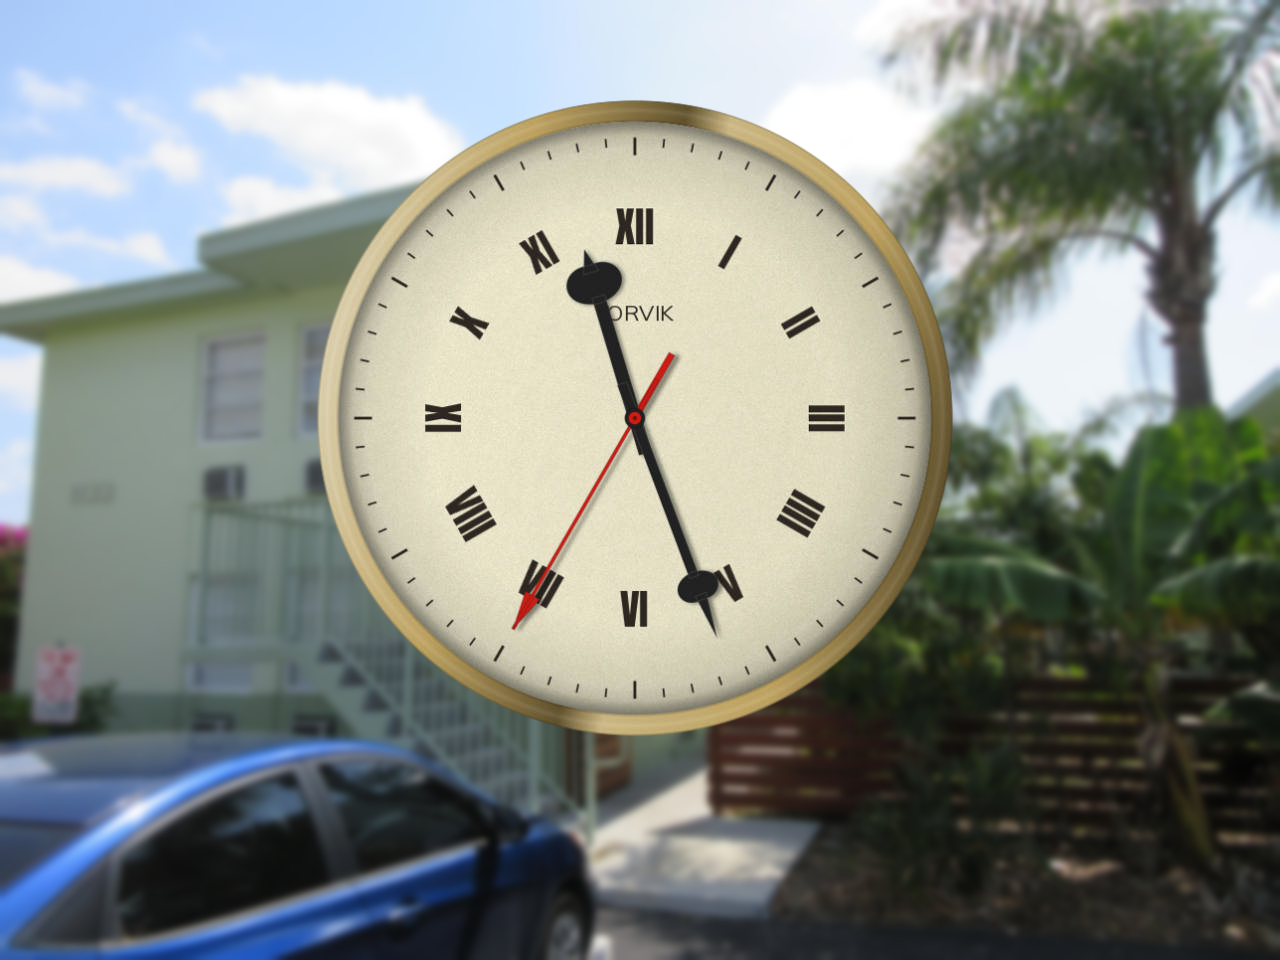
11:26:35
